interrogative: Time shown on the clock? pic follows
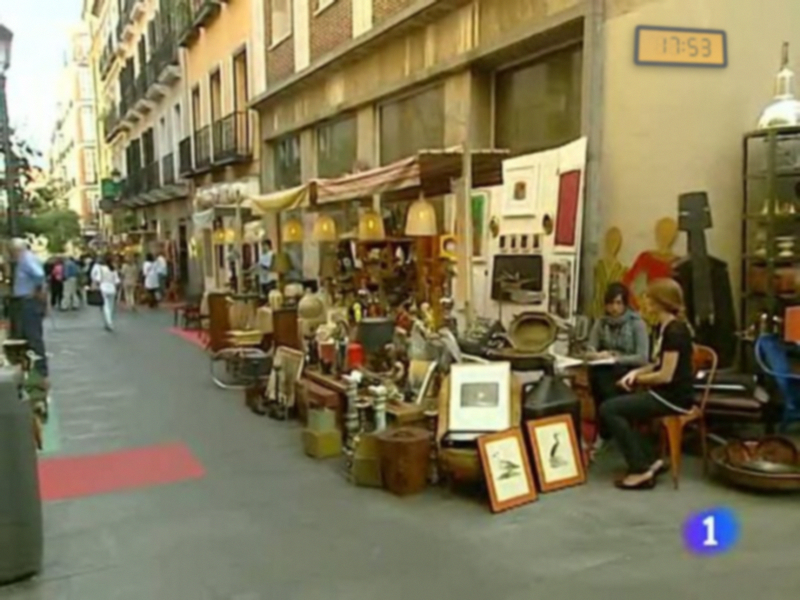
17:53
